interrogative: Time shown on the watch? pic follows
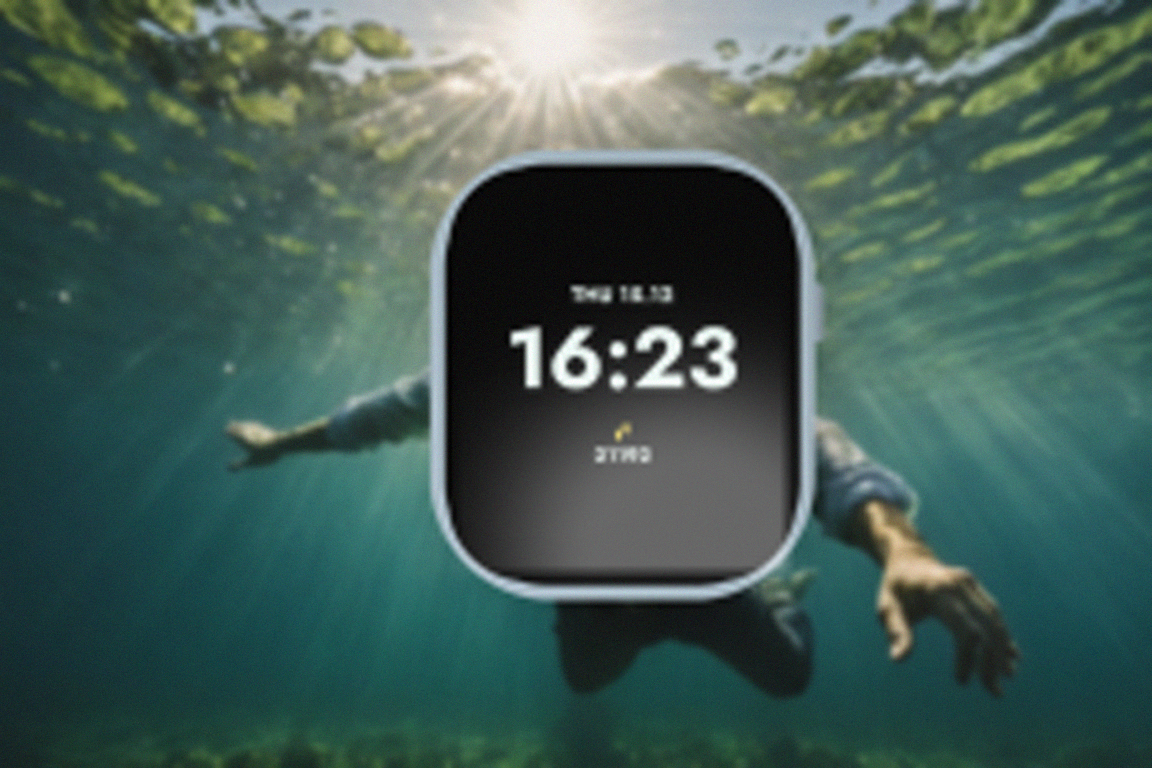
16:23
